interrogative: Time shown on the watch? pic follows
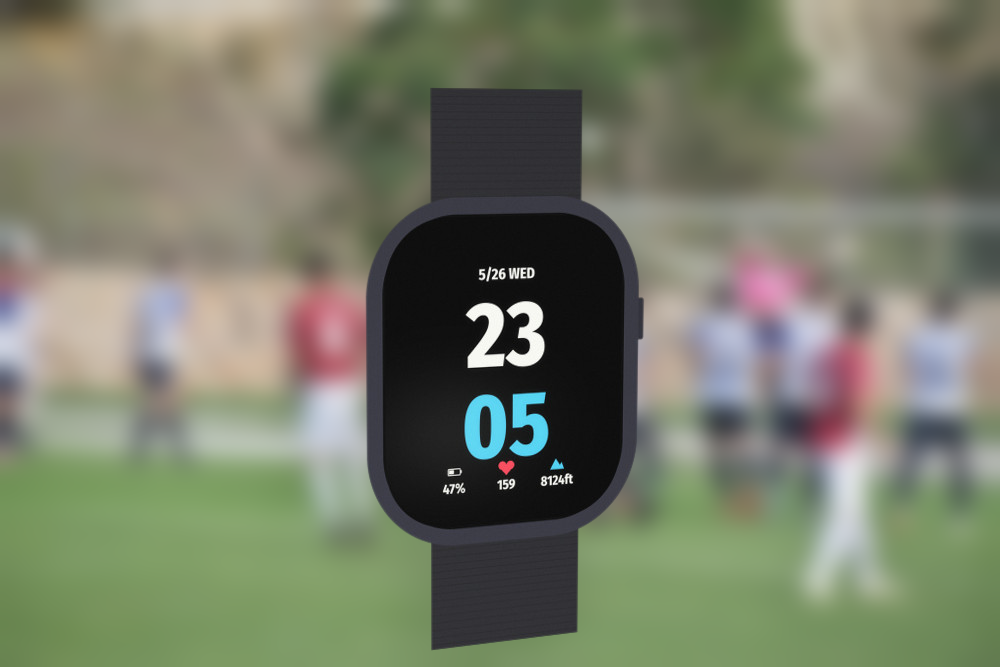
23:05
